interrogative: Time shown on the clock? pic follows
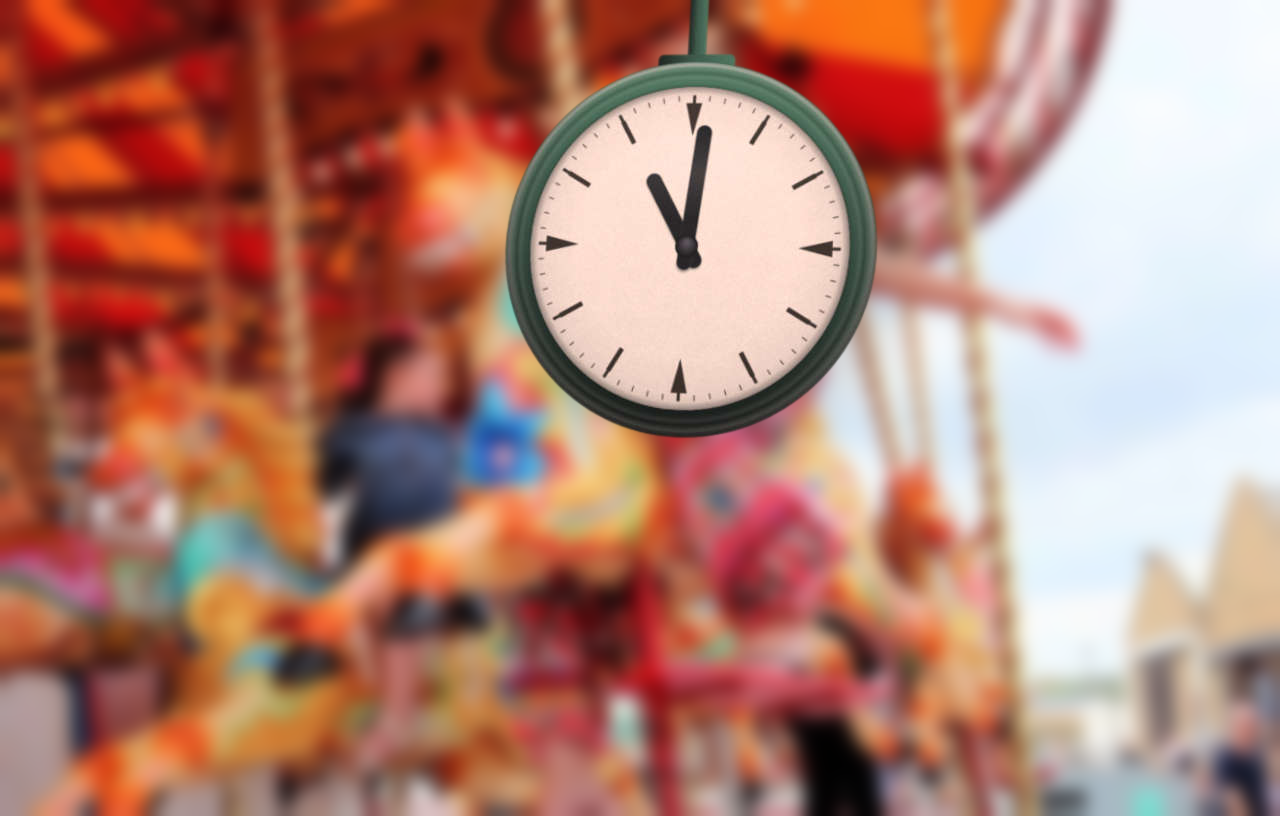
11:01
